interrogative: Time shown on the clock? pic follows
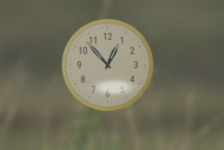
12:53
